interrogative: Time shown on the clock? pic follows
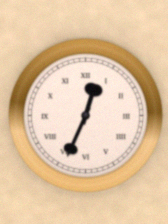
12:34
